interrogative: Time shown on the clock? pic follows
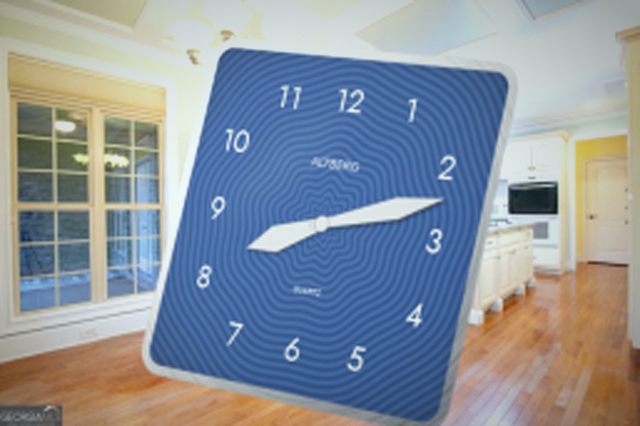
8:12
